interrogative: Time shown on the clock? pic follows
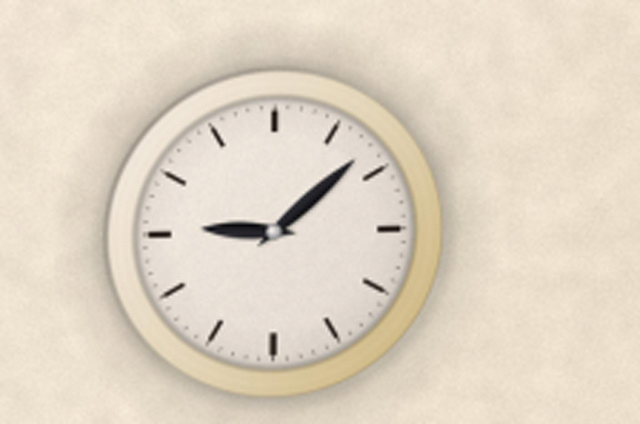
9:08
